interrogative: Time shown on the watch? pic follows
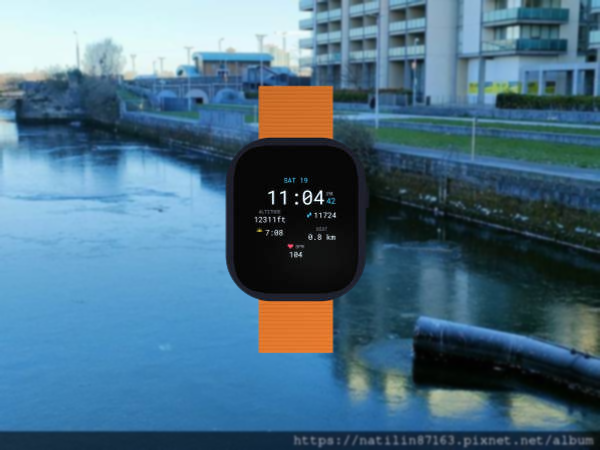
11:04:42
